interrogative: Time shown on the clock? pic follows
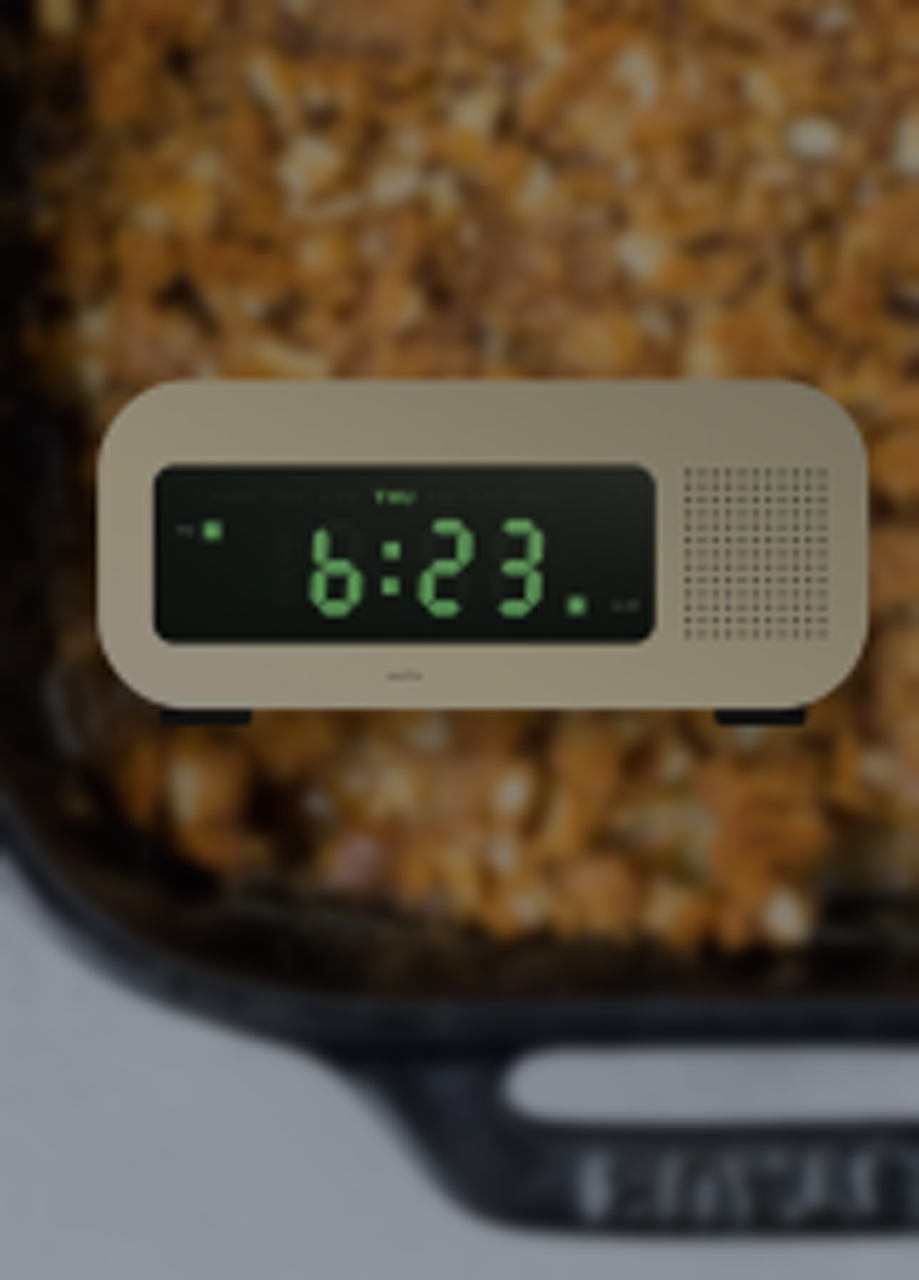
6:23
